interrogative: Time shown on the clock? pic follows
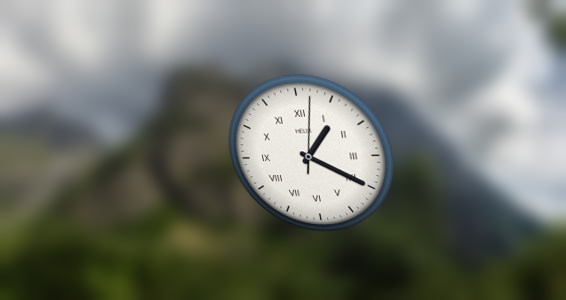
1:20:02
